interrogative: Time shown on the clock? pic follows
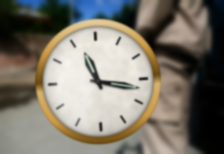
11:17
